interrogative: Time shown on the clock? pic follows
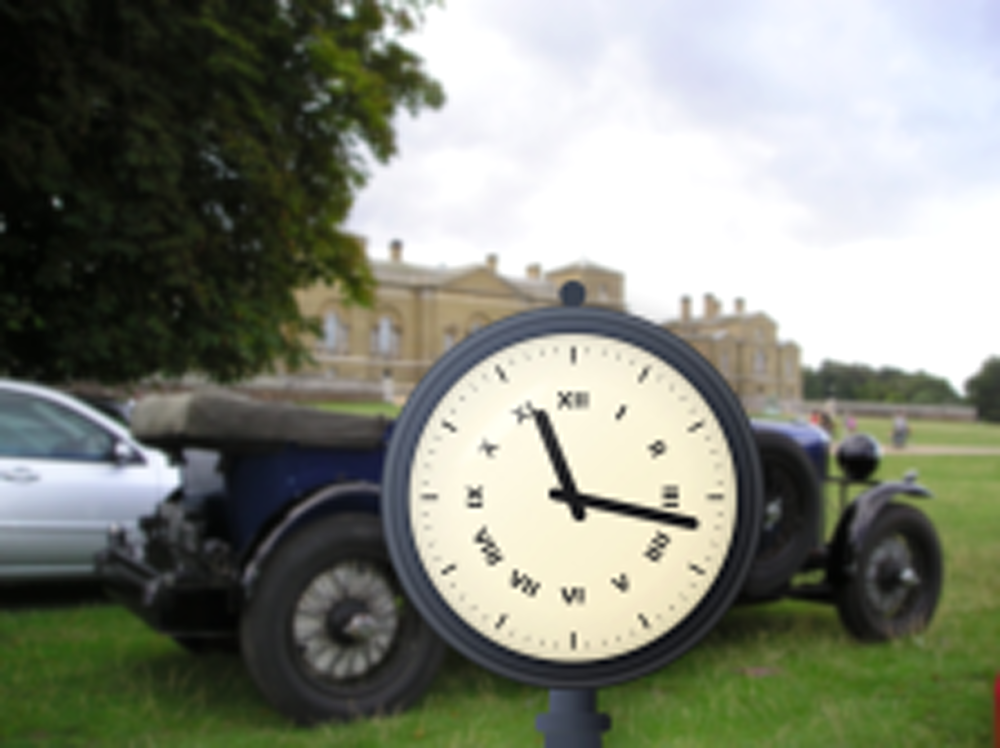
11:17
